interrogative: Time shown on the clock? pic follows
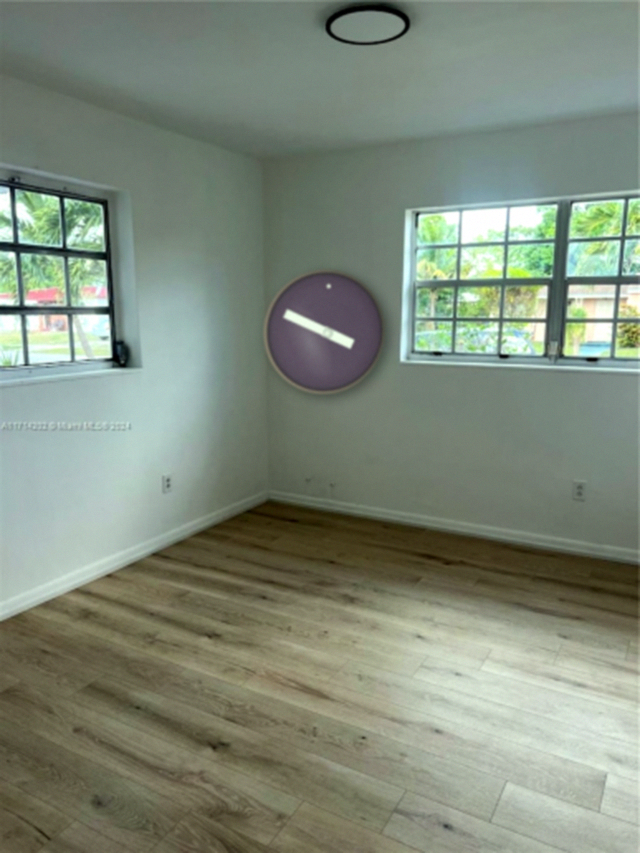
3:49
